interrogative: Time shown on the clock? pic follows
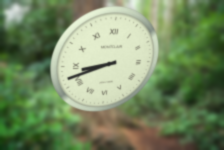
8:42
